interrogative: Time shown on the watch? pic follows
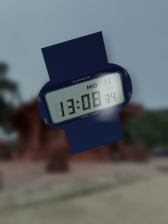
13:08:34
